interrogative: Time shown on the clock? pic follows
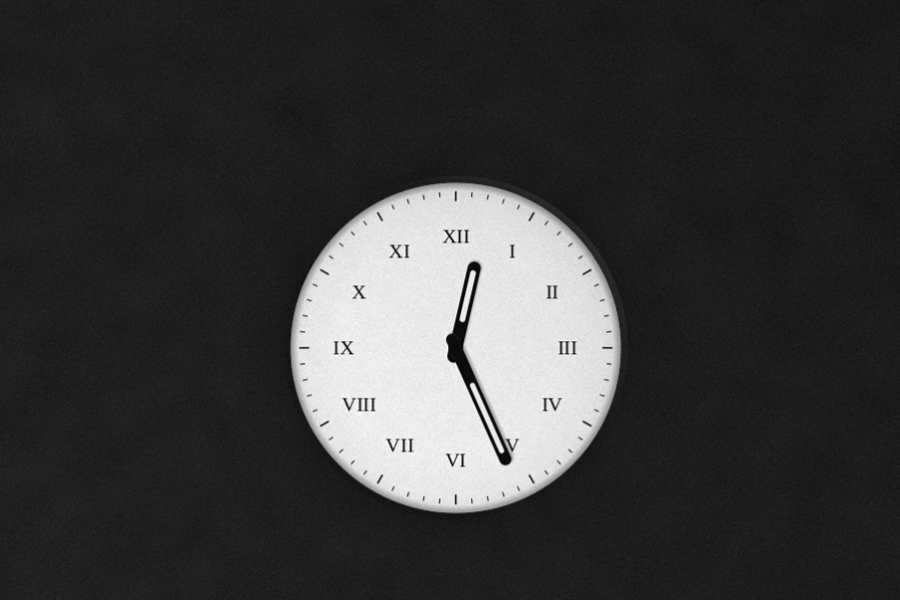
12:26
